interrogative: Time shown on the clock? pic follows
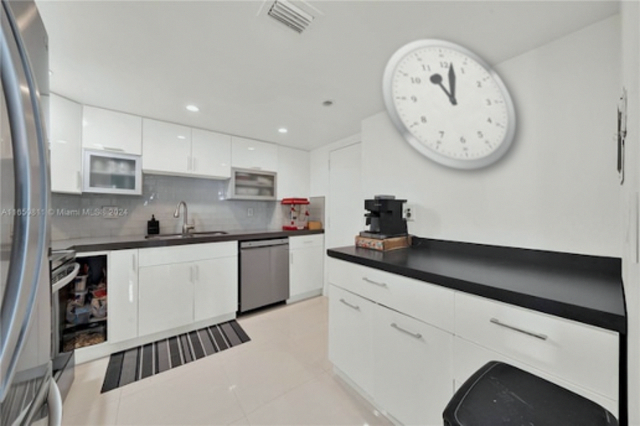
11:02
